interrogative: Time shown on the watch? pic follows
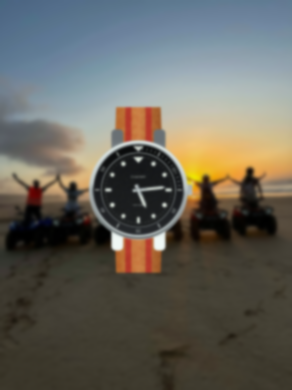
5:14
